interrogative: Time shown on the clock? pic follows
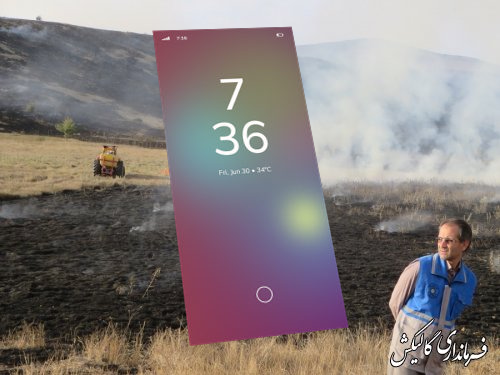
7:36
